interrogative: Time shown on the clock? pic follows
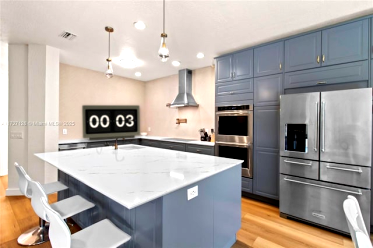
0:03
